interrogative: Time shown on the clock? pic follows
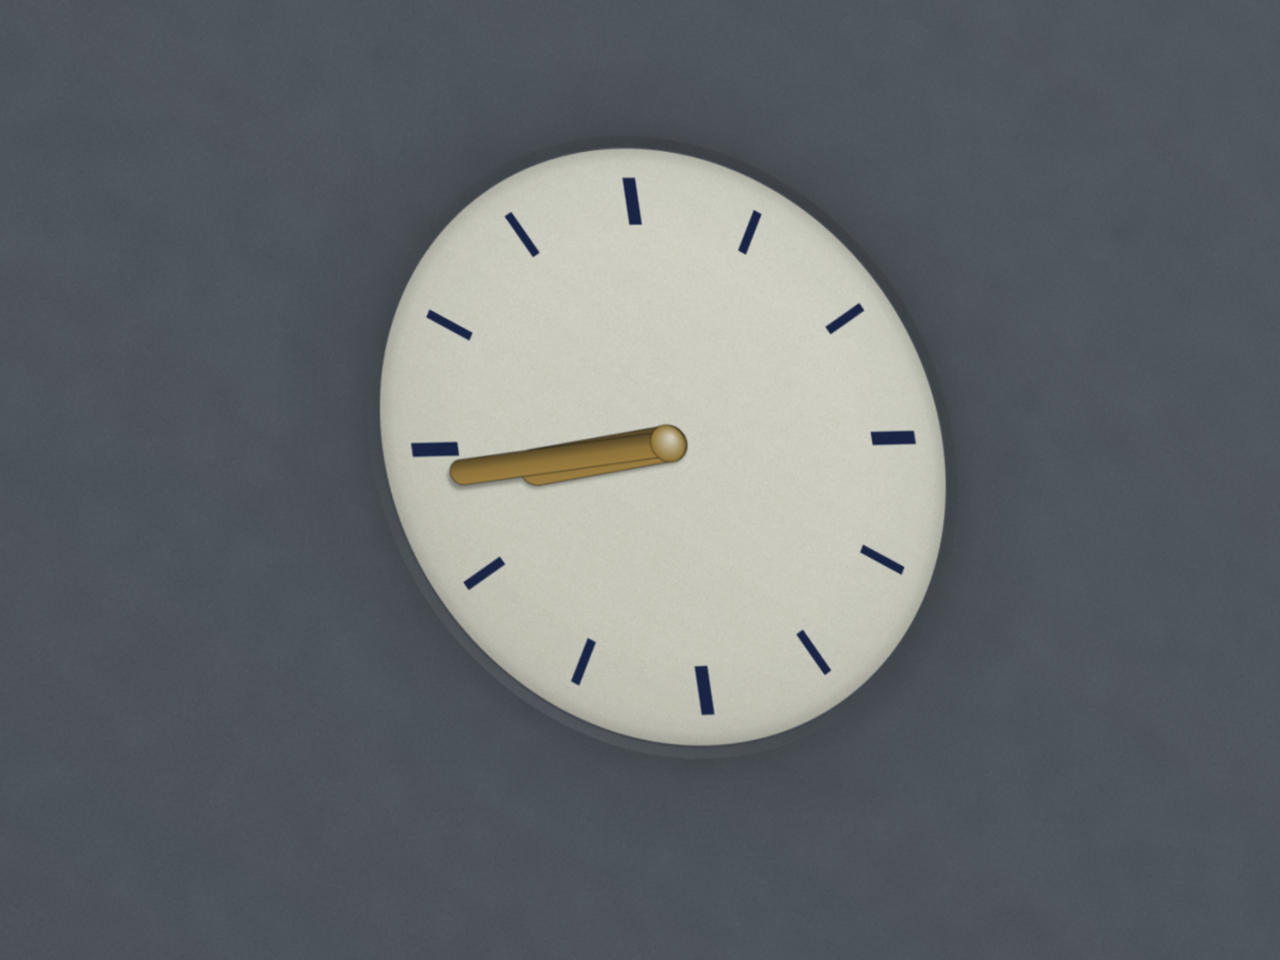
8:44
